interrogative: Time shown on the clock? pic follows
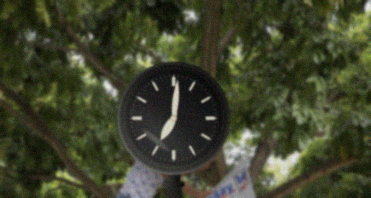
7:01
